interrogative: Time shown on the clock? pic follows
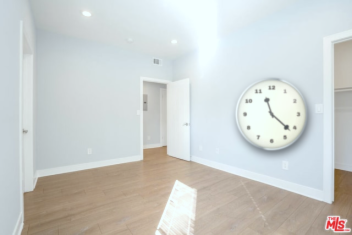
11:22
